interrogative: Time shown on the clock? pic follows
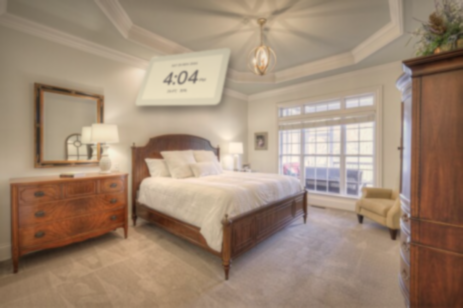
4:04
